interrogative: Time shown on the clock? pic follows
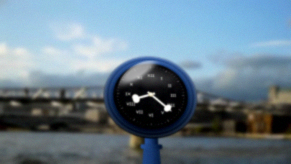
8:22
